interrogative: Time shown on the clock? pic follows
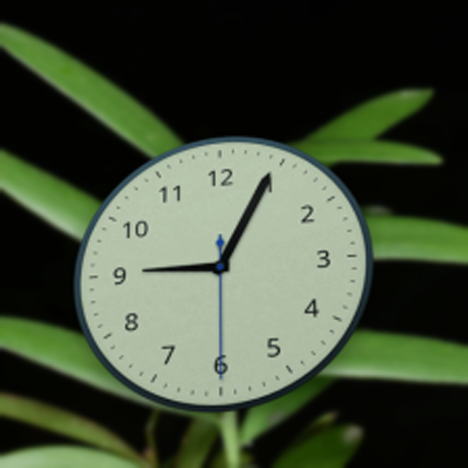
9:04:30
